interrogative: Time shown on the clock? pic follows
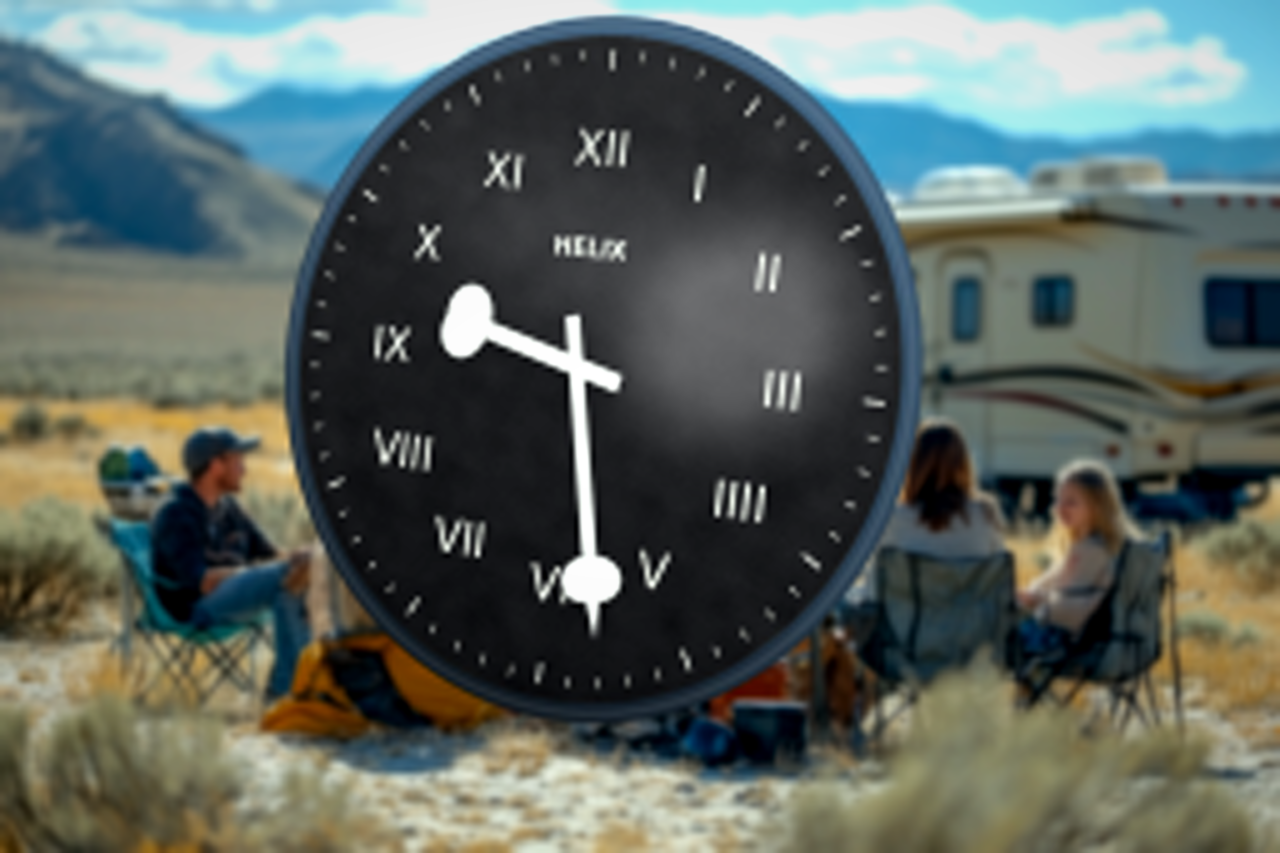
9:28
